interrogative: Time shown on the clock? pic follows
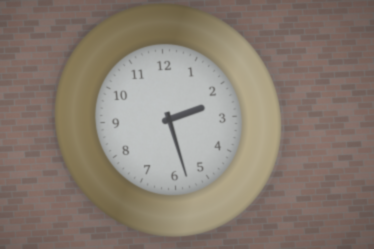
2:28
